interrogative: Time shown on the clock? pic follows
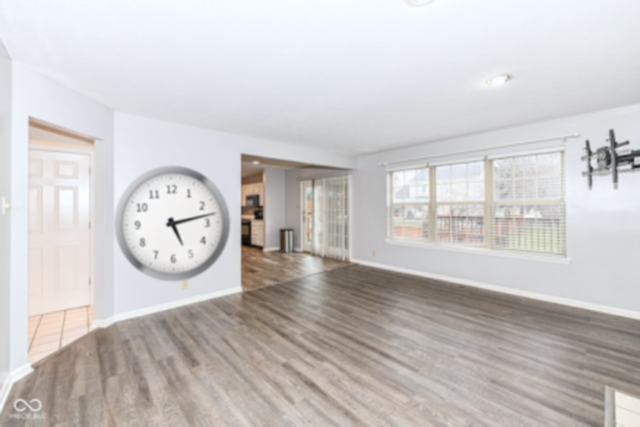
5:13
